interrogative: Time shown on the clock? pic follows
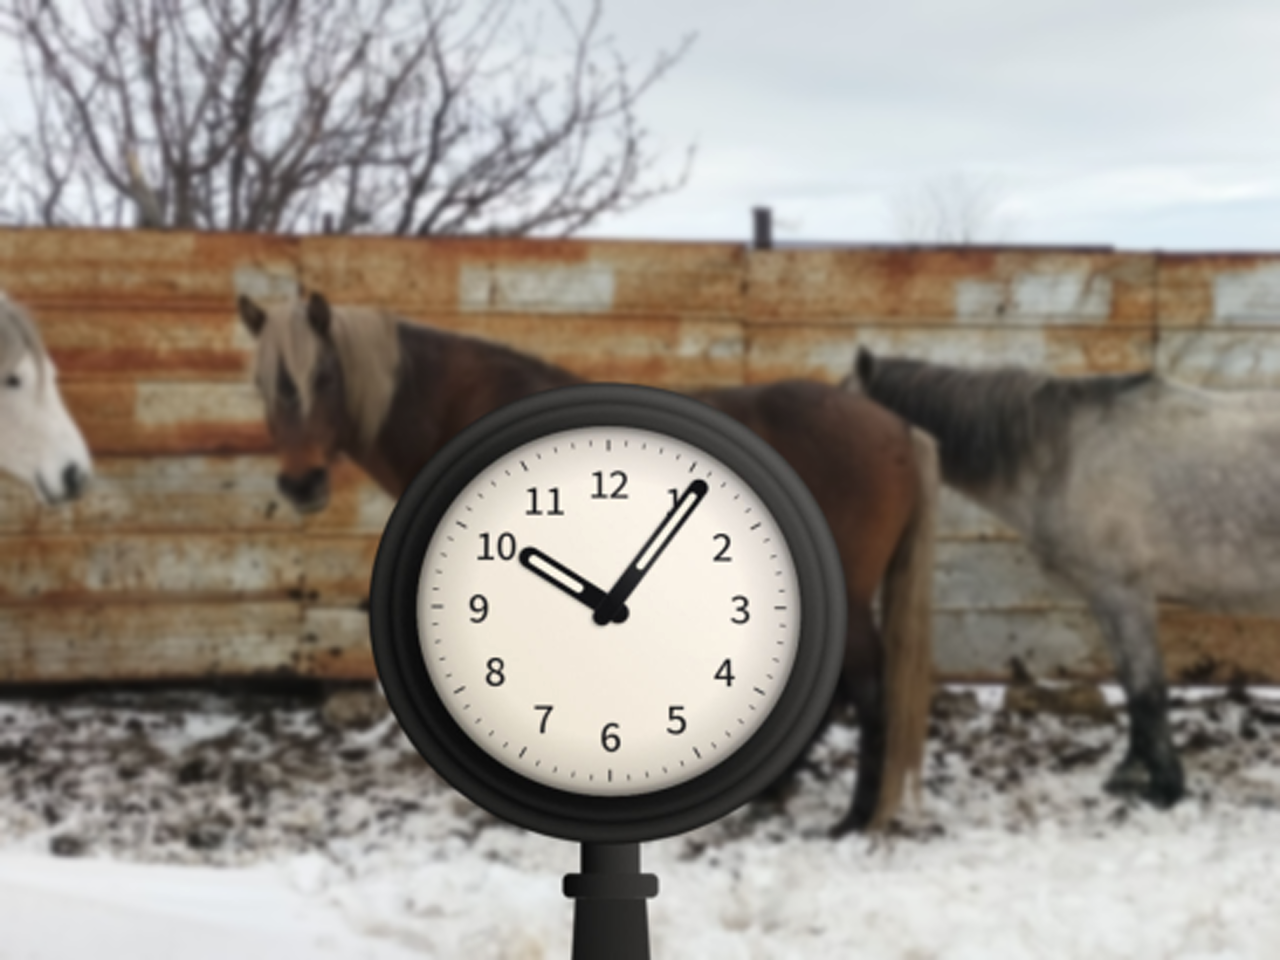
10:06
